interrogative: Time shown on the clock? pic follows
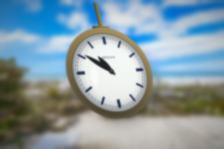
10:51
